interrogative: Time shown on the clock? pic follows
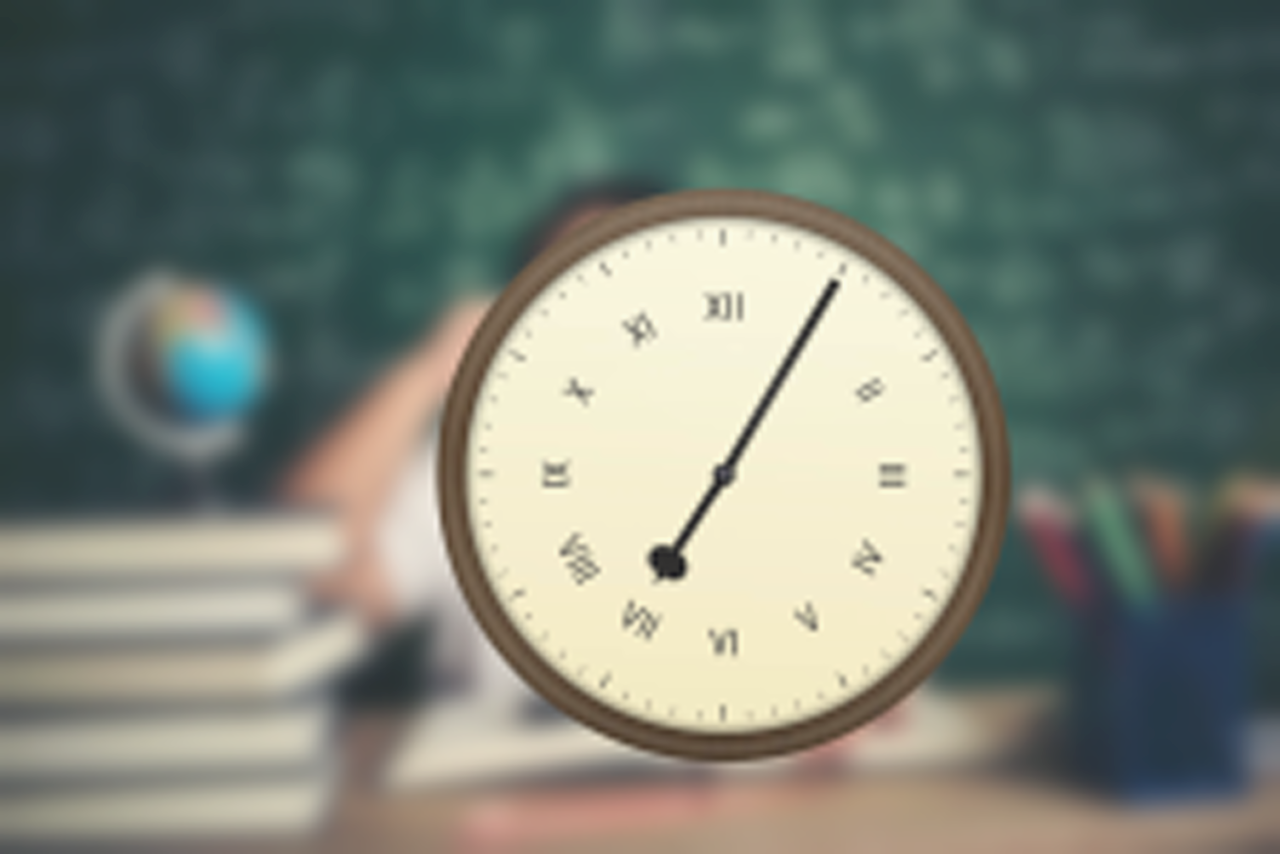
7:05
